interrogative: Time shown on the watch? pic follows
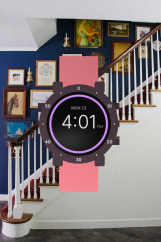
4:01
